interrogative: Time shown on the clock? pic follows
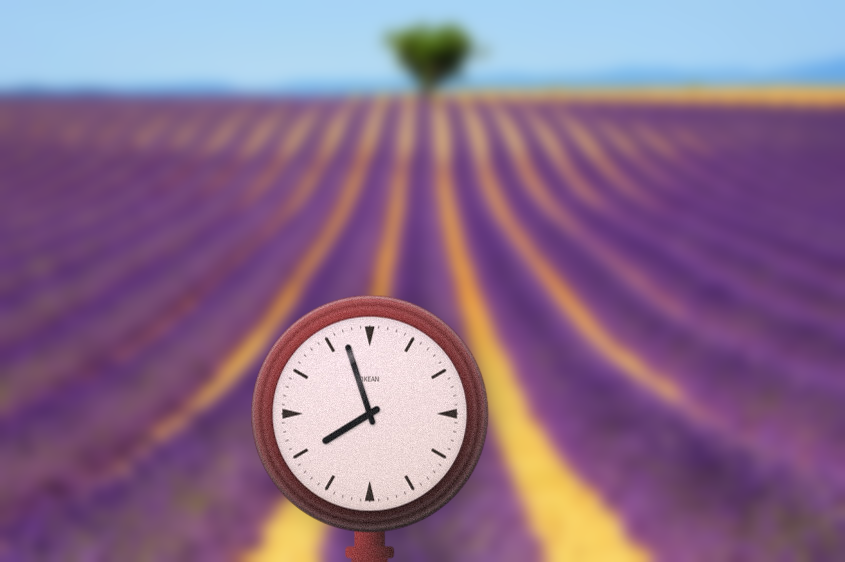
7:57
